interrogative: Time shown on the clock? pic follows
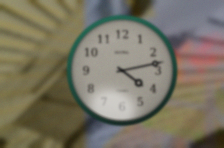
4:13
